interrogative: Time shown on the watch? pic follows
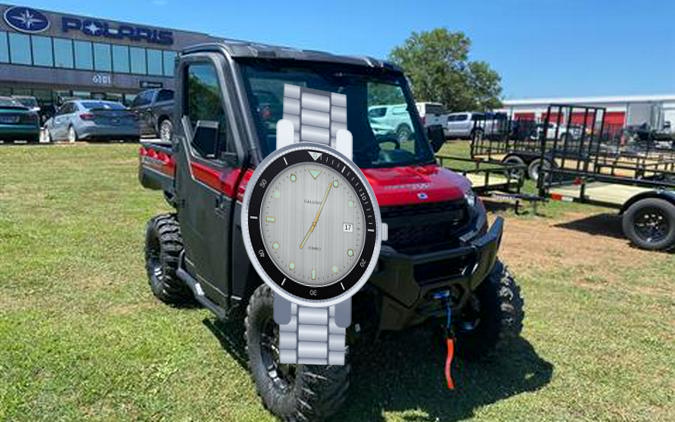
7:04
